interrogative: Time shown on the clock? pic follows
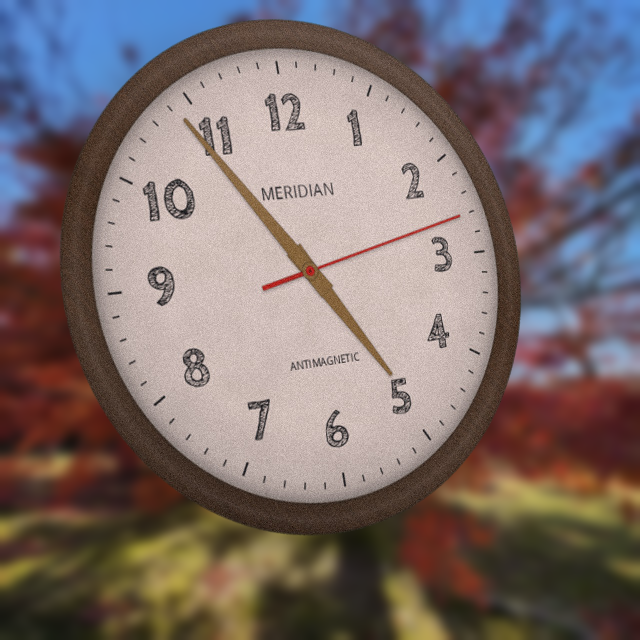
4:54:13
